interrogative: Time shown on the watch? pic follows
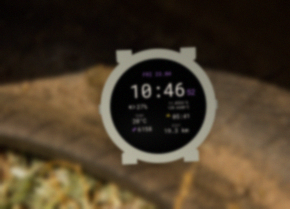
10:46
